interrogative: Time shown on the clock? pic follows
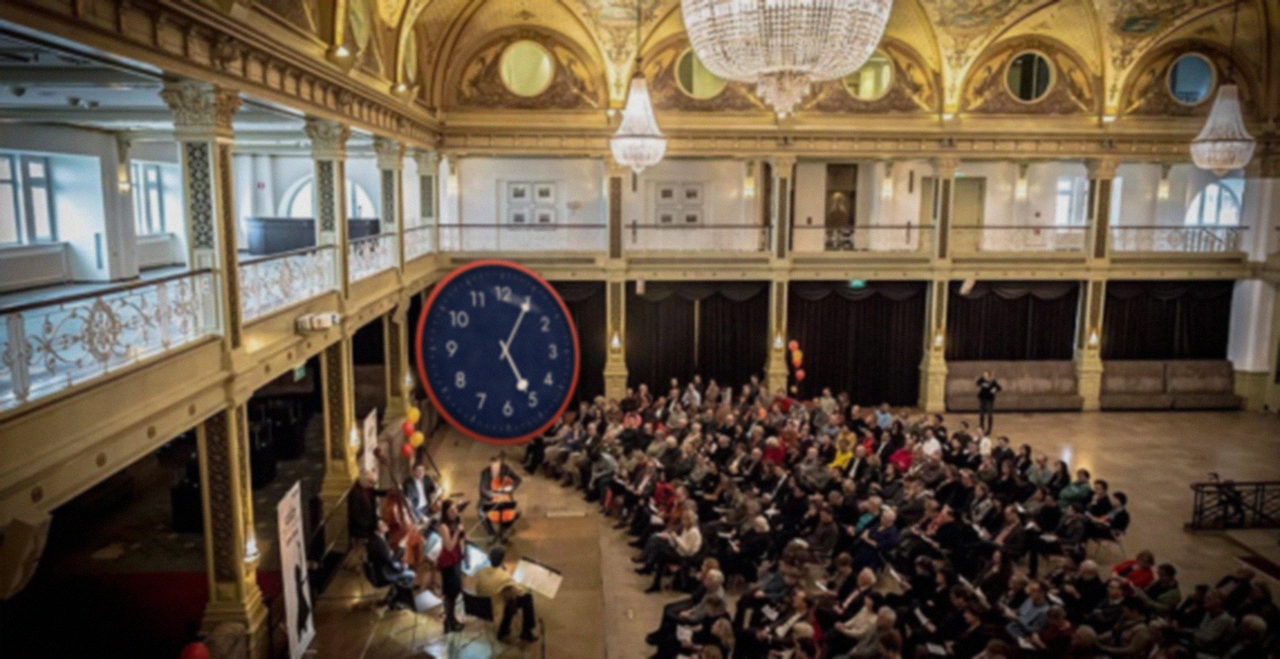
5:05
